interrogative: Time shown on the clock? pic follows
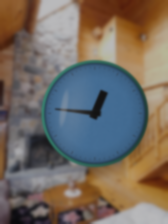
12:46
